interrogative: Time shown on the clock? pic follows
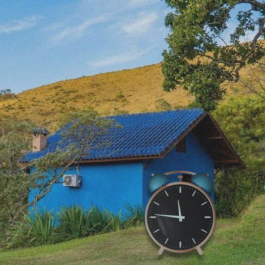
11:46
